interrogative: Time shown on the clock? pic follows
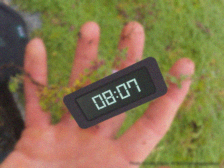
8:07
